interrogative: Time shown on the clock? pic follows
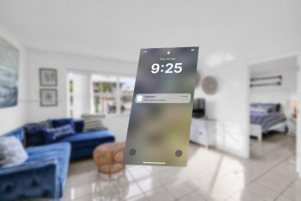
9:25
